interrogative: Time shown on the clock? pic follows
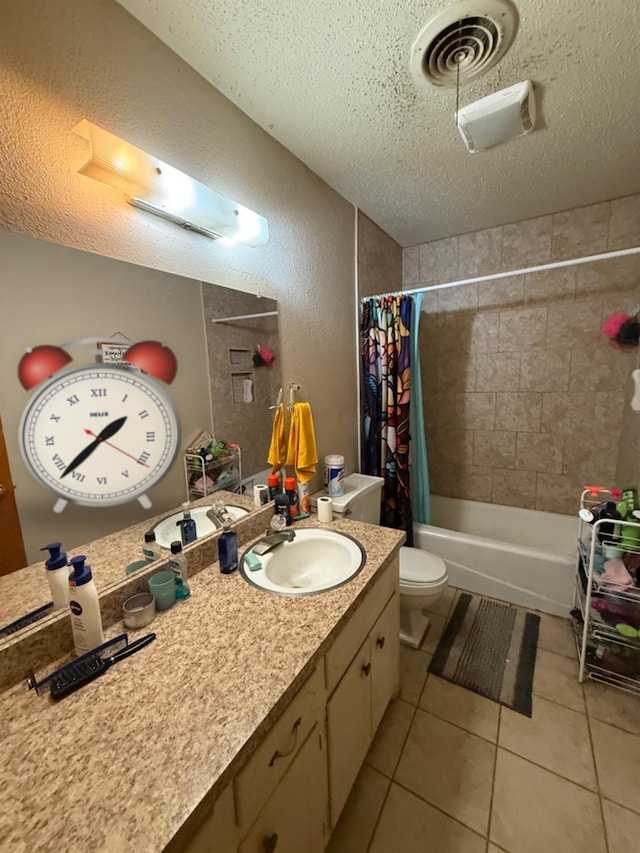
1:37:21
